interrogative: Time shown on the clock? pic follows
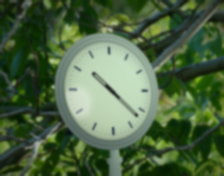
10:22
